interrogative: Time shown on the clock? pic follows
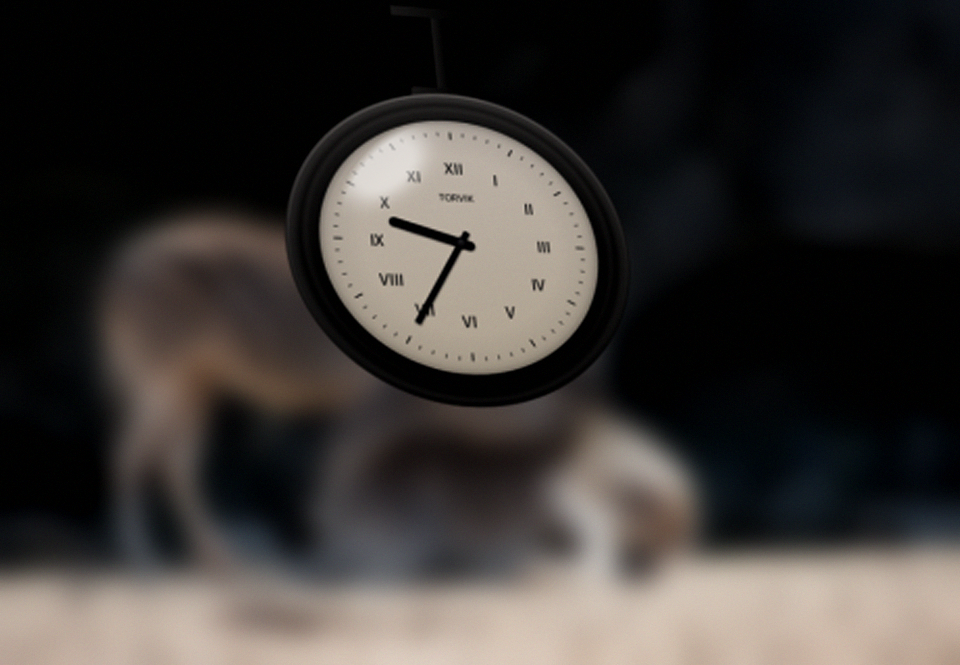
9:35
